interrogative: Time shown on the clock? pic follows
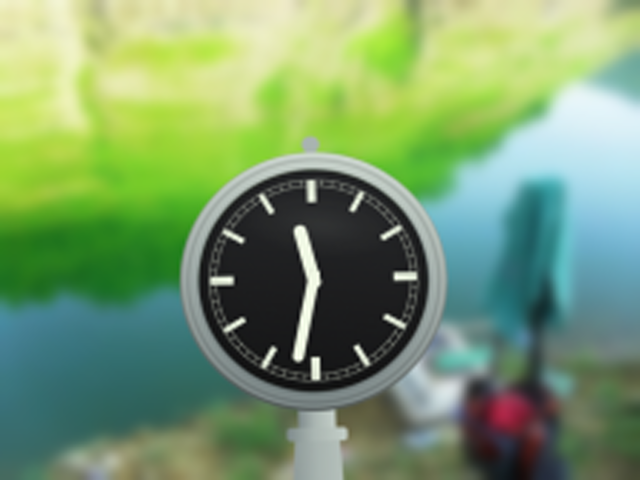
11:32
